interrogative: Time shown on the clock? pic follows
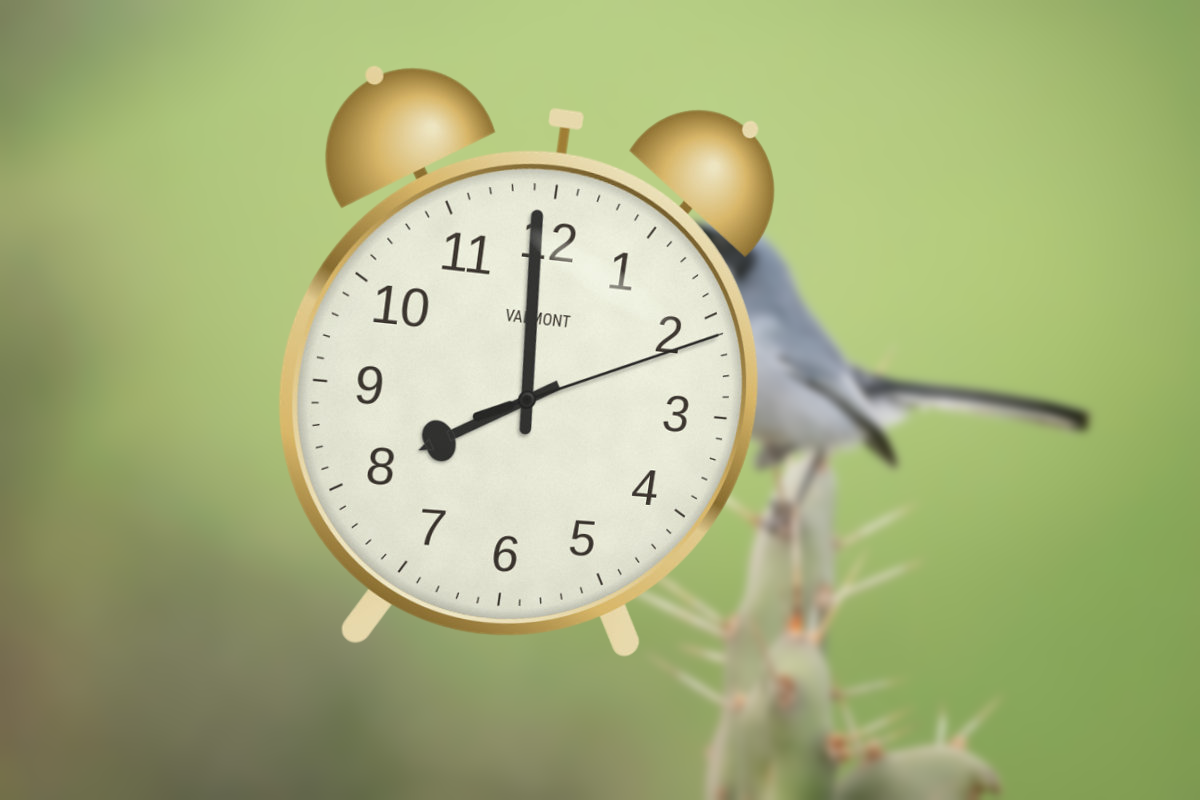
7:59:11
